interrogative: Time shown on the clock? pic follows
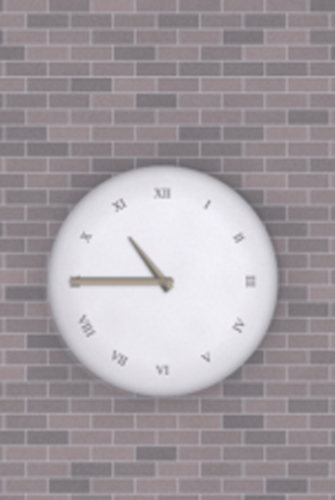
10:45
